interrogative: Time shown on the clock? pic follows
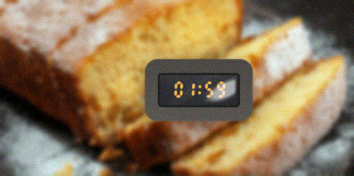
1:59
